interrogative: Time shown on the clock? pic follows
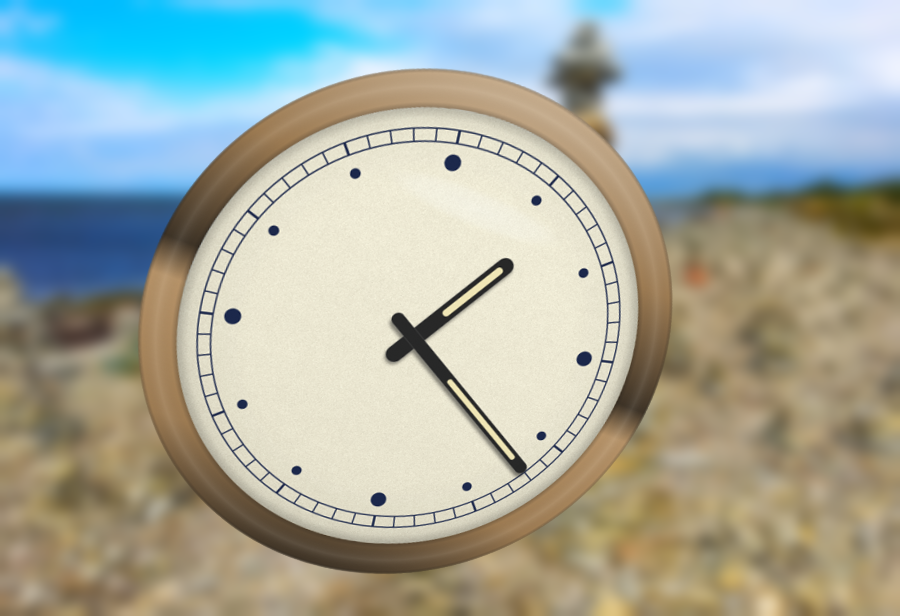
1:22
